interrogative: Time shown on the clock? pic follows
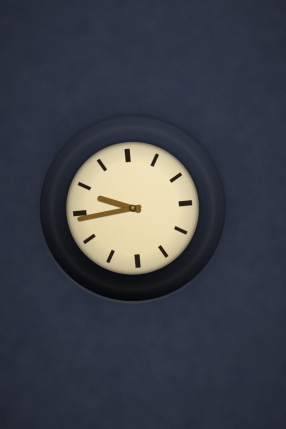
9:44
